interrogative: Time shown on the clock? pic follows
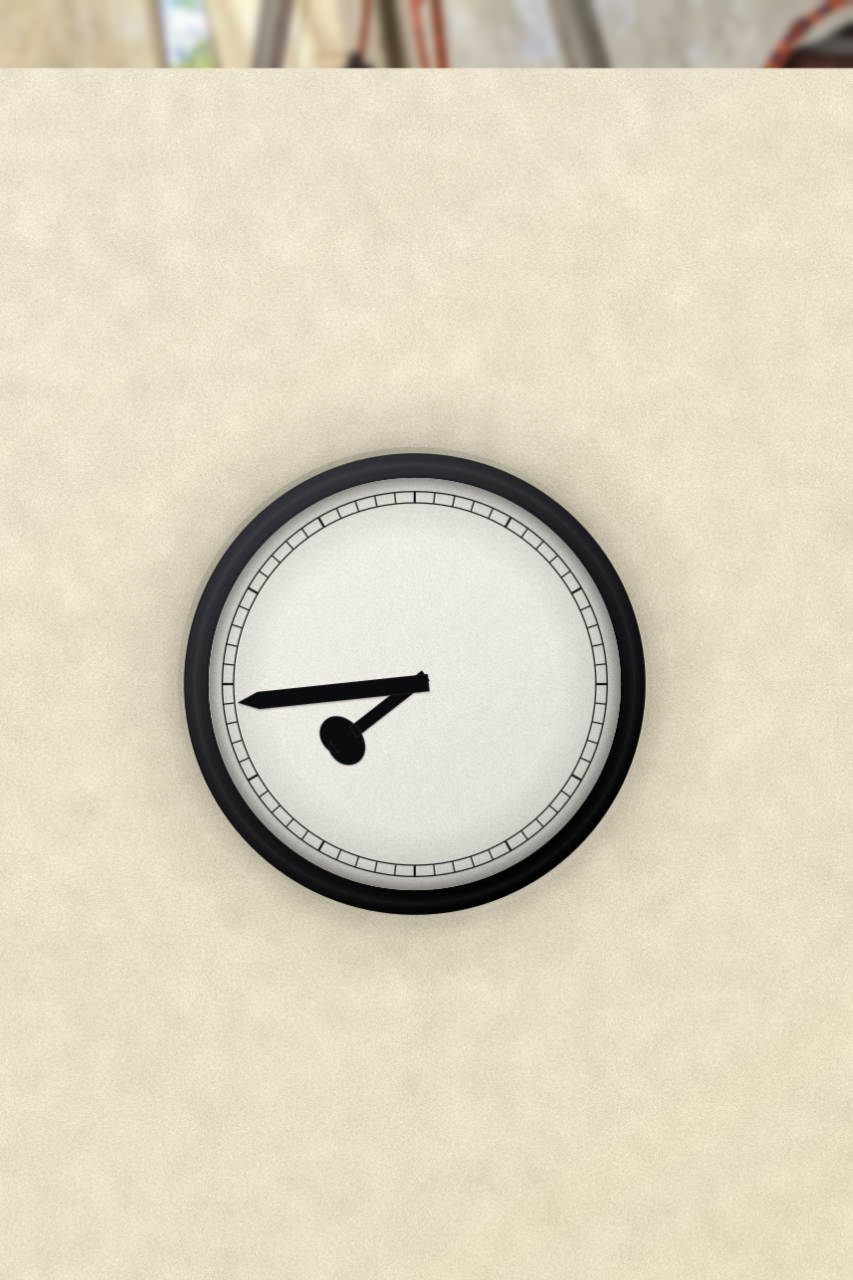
7:44
